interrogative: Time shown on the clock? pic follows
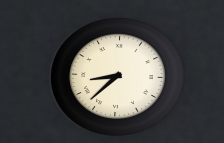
8:37
